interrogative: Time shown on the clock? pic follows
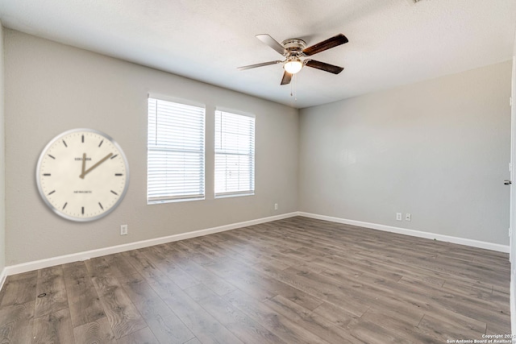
12:09
